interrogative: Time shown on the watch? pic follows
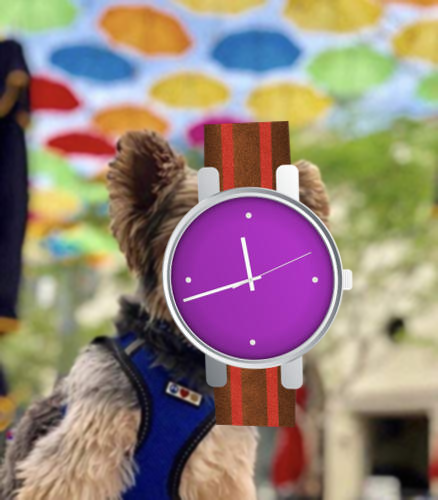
11:42:11
